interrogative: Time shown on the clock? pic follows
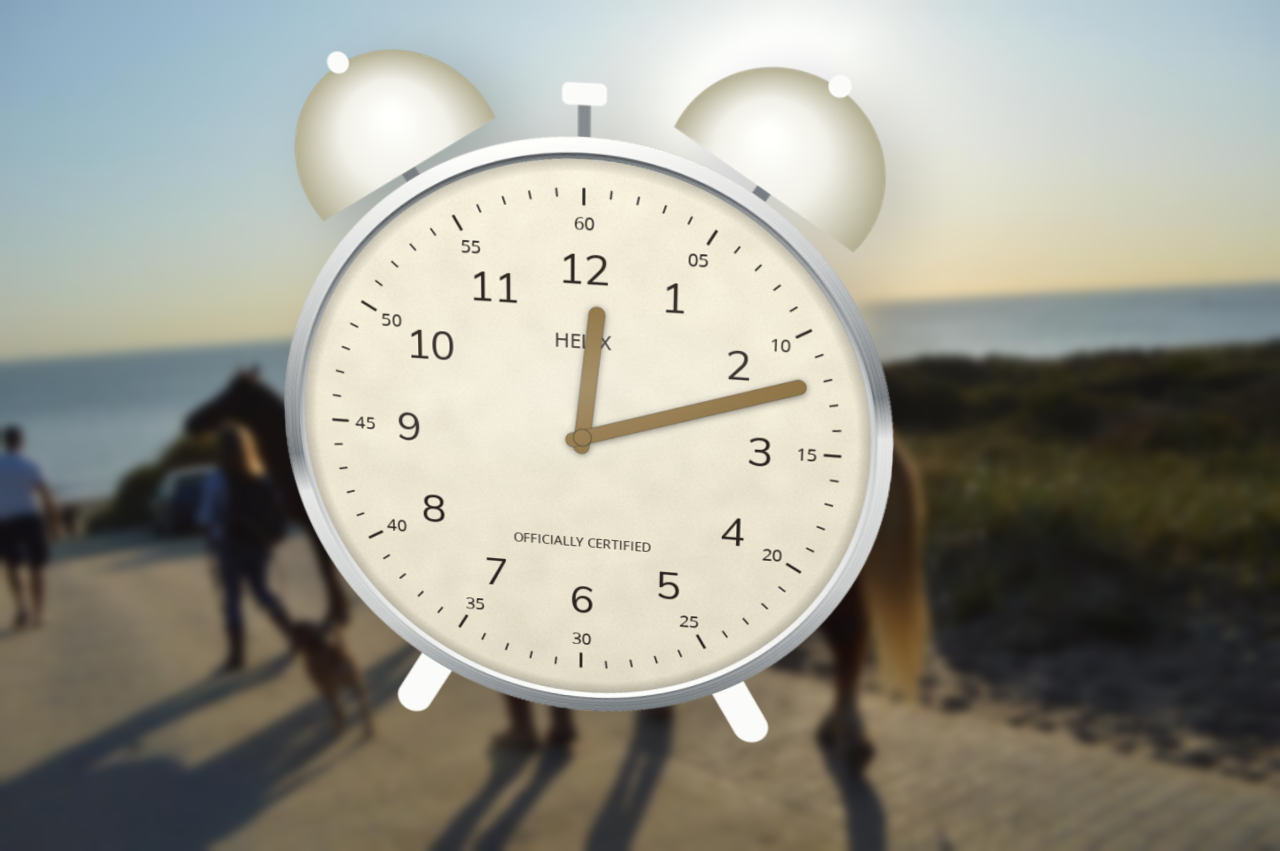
12:12
